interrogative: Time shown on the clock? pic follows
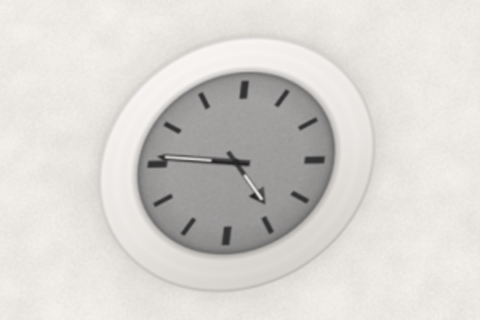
4:46
